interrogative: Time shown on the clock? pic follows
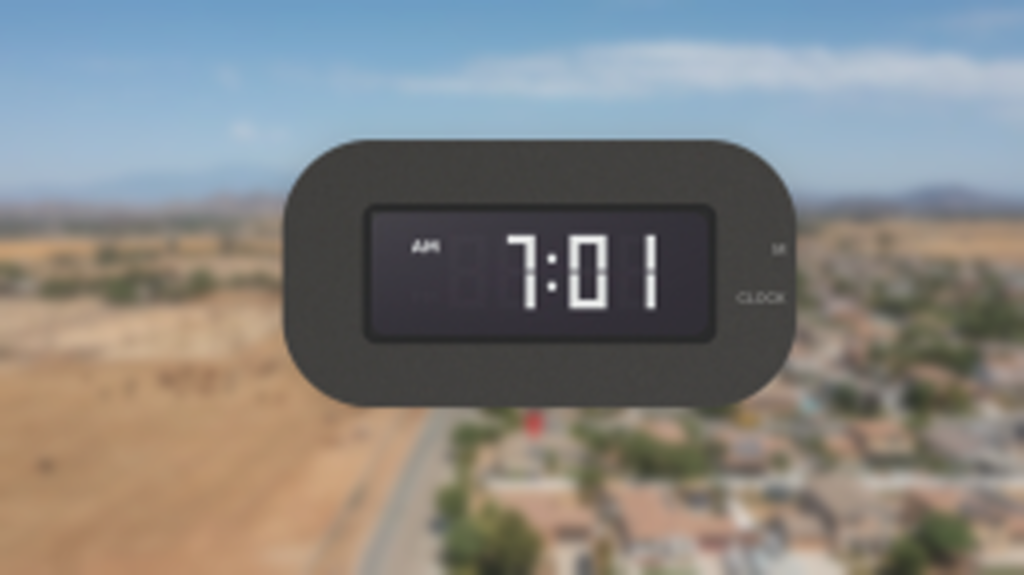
7:01
